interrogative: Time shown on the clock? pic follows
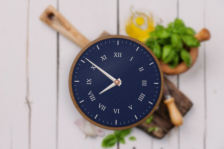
7:51
